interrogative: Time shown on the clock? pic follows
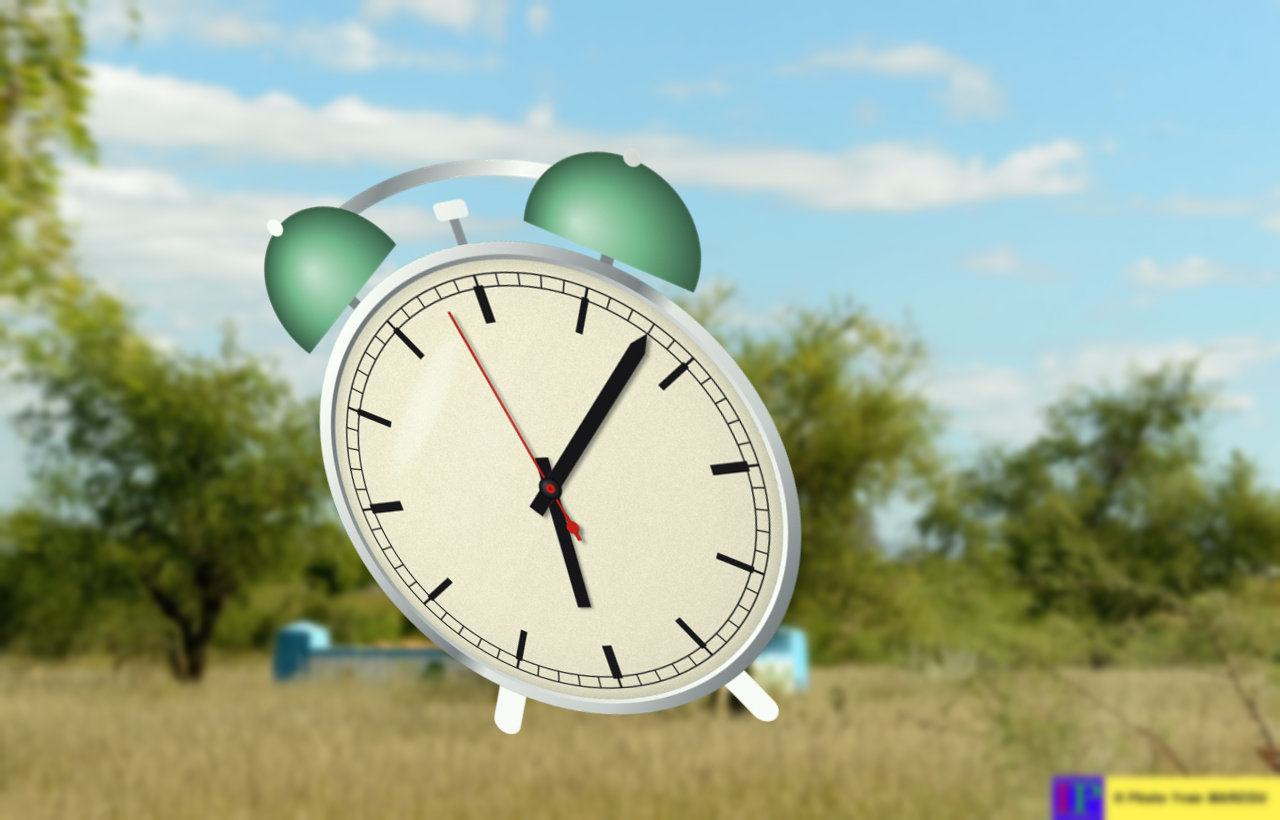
6:07:58
